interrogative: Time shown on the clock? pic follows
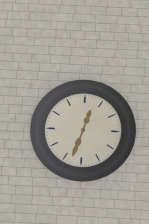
12:33
